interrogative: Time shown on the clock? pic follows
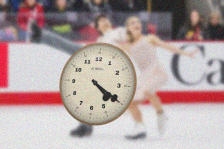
4:20
